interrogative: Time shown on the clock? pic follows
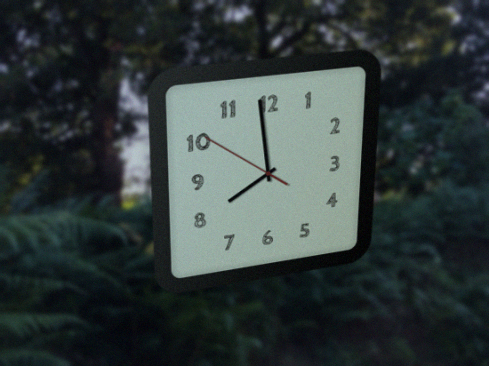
7:58:51
